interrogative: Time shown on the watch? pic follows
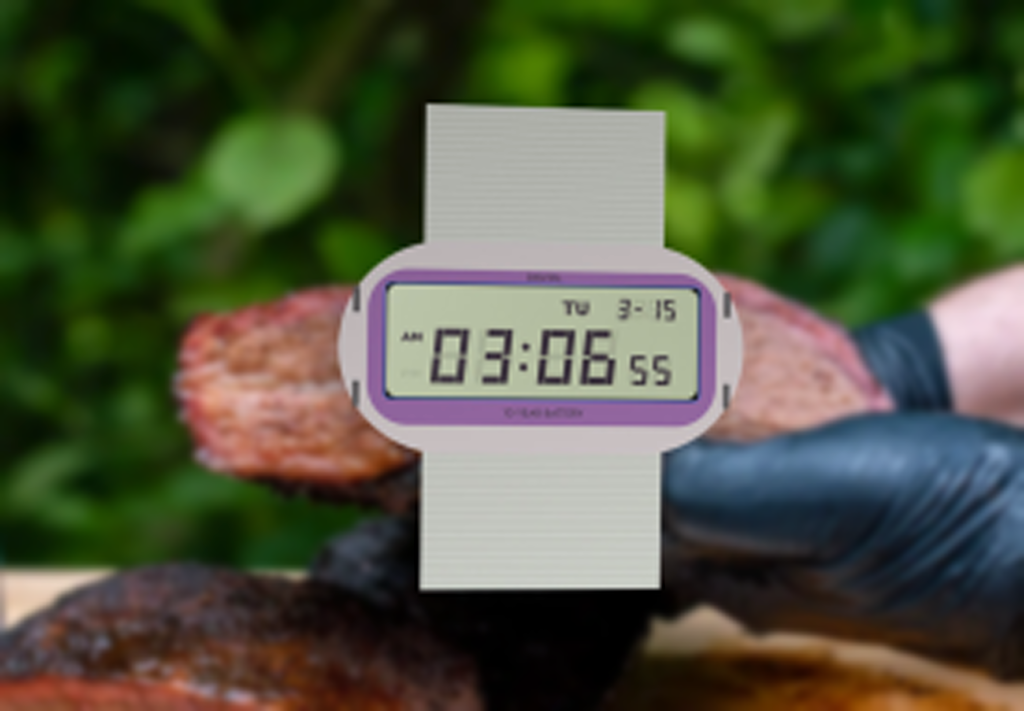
3:06:55
